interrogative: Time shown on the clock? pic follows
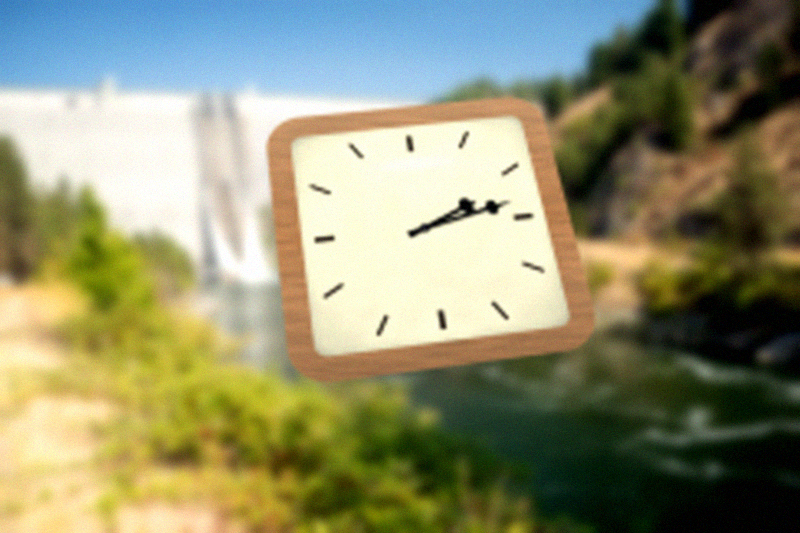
2:13
